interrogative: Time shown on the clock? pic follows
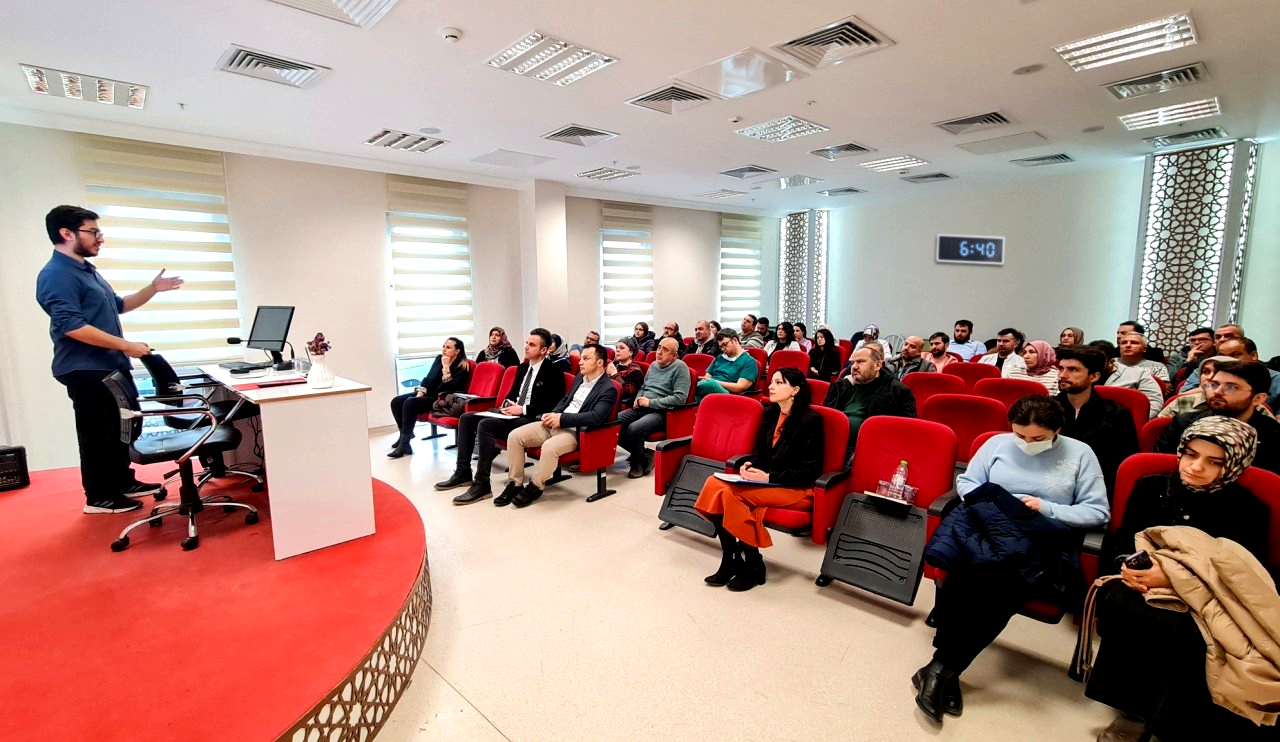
6:40
